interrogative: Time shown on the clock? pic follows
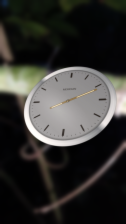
8:11
